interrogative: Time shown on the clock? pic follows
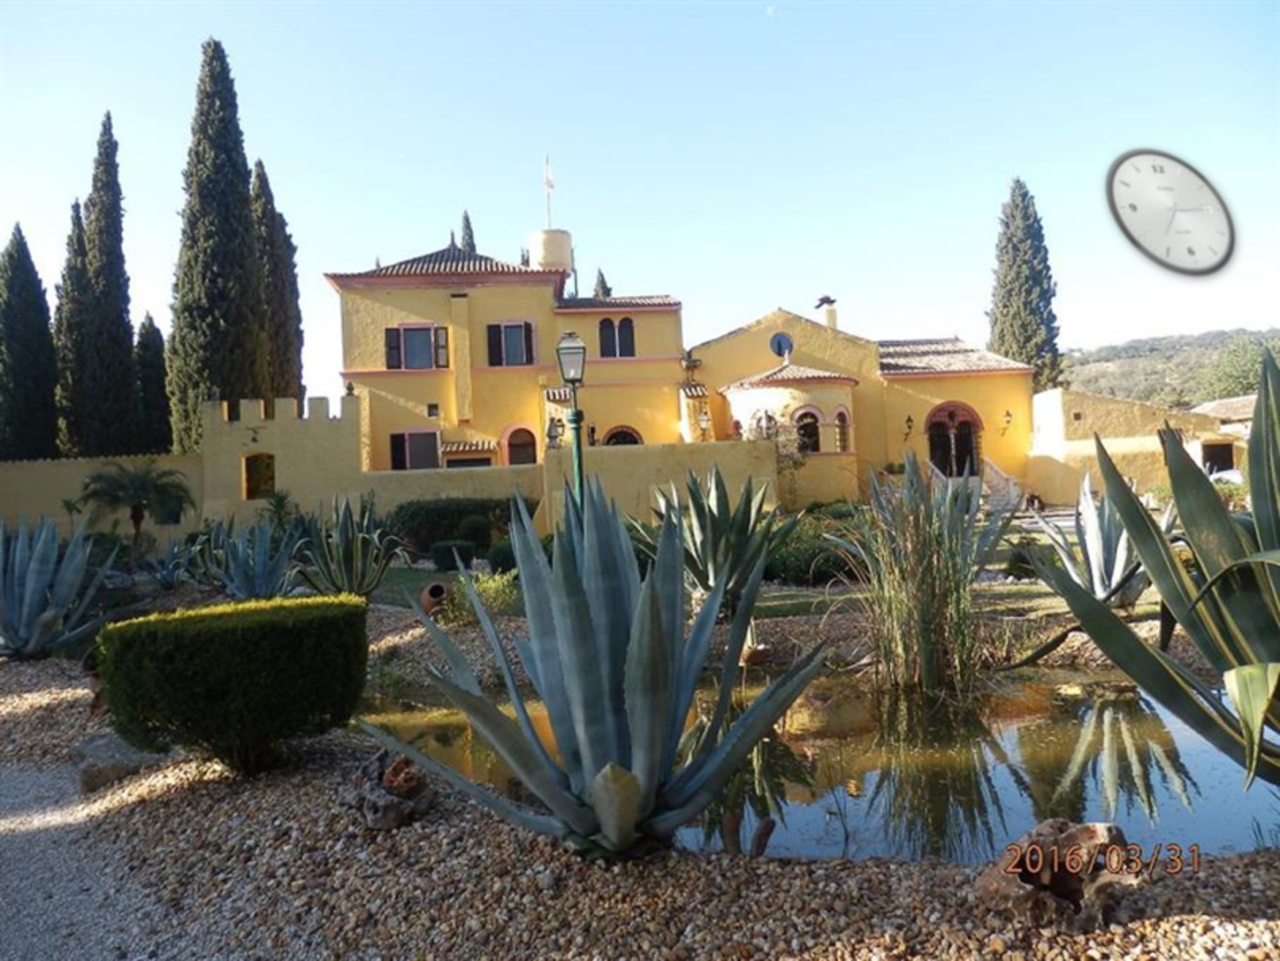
7:15
